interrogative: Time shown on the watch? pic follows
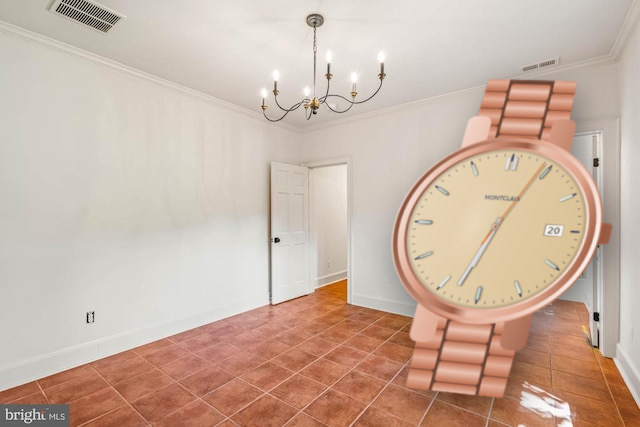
6:33:04
